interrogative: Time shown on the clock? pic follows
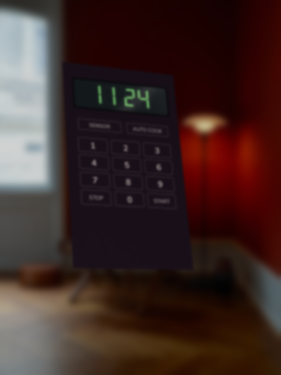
11:24
